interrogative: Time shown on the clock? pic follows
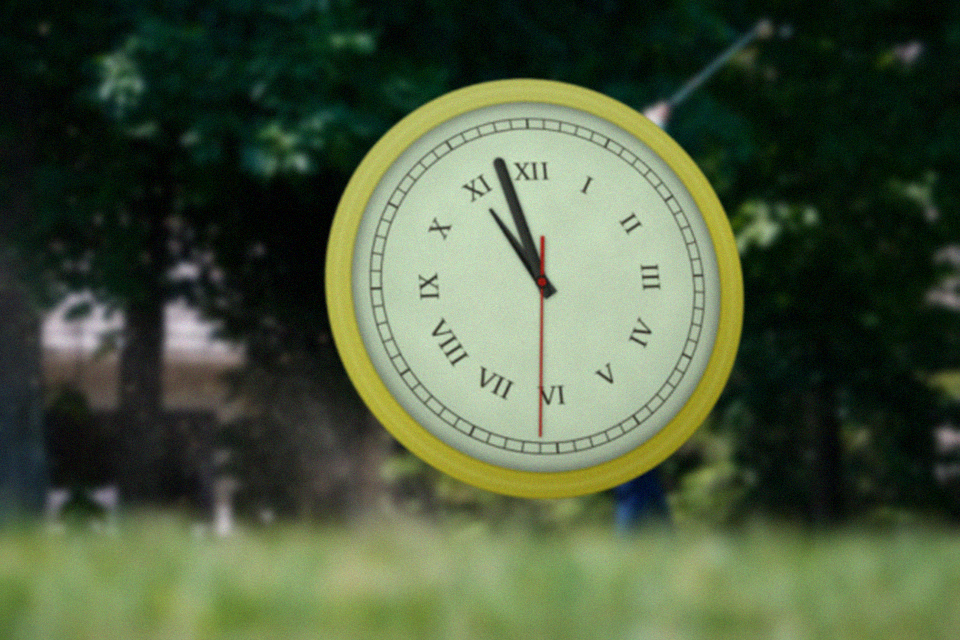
10:57:31
